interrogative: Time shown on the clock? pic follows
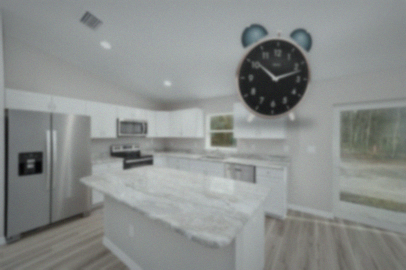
10:12
